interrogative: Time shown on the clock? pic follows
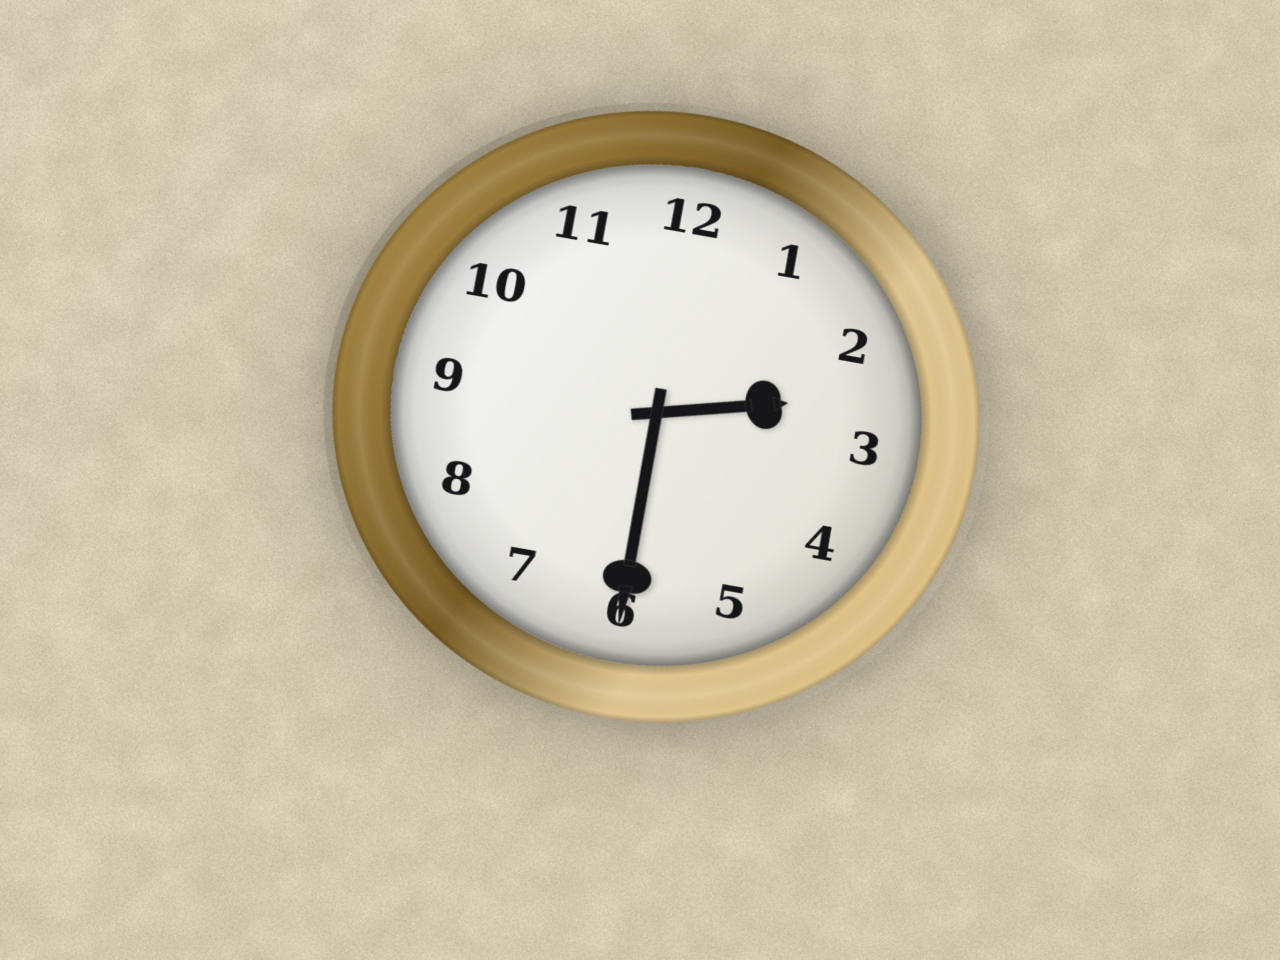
2:30
